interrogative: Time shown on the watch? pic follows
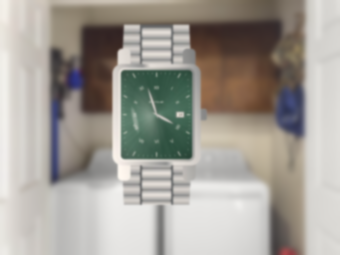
3:57
